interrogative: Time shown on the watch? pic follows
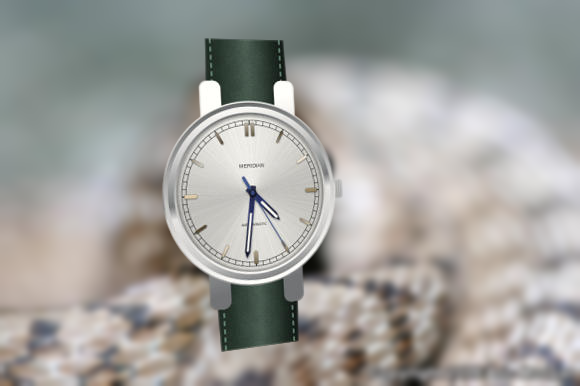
4:31:25
